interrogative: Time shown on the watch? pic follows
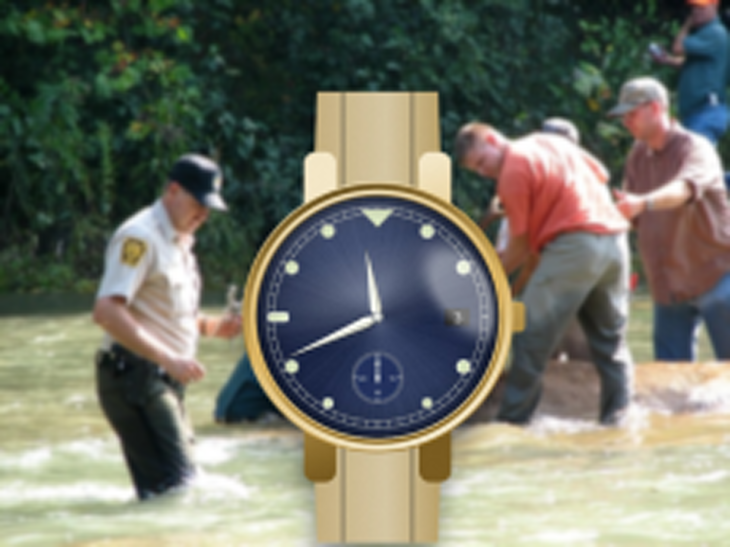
11:41
